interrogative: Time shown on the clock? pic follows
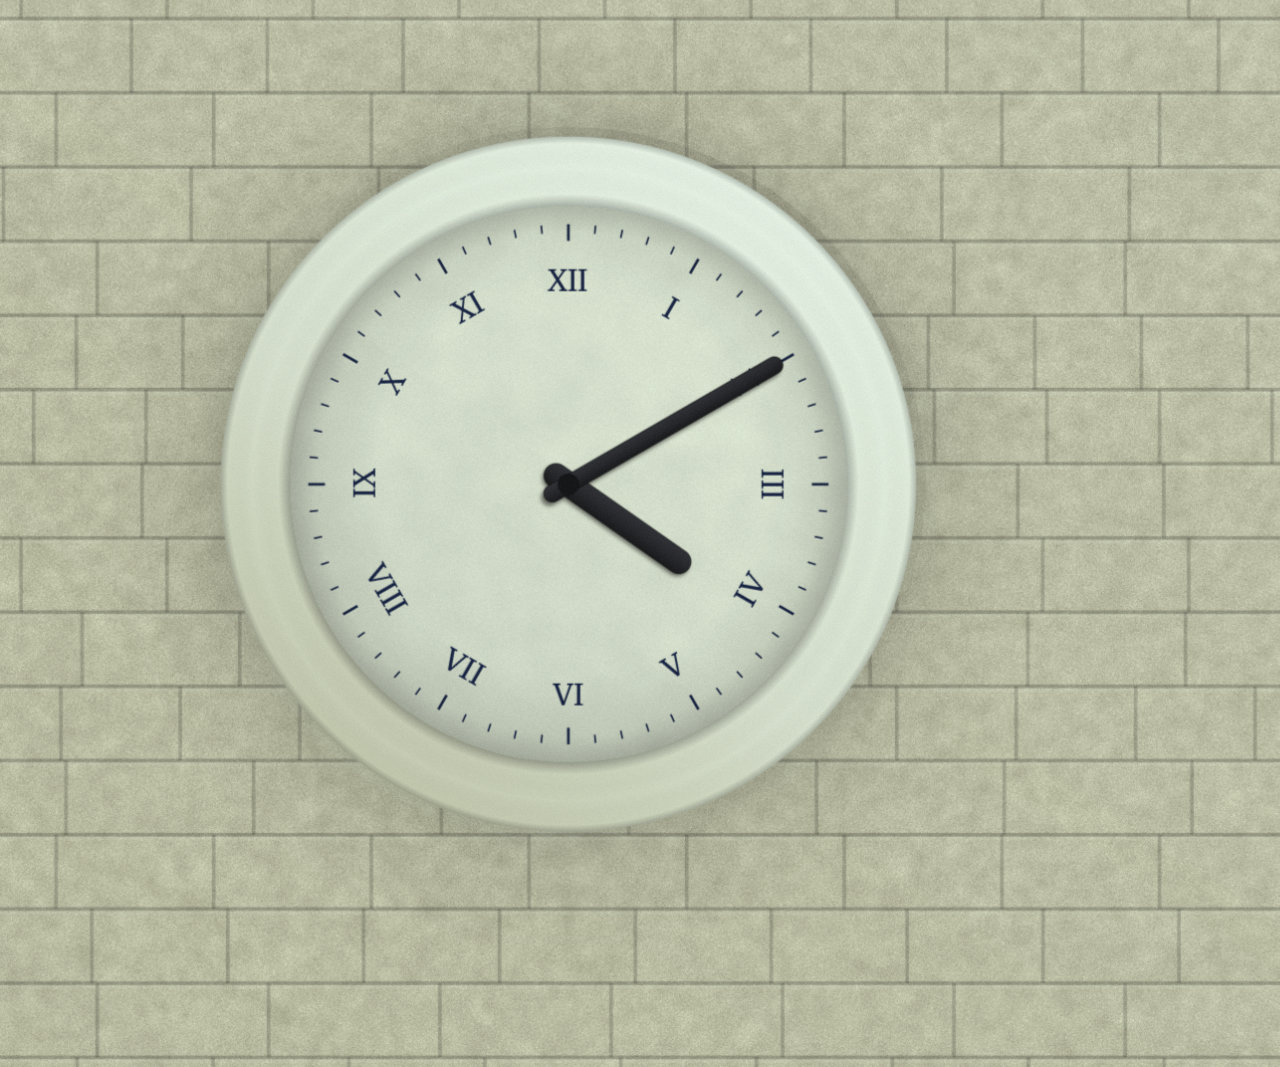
4:10
